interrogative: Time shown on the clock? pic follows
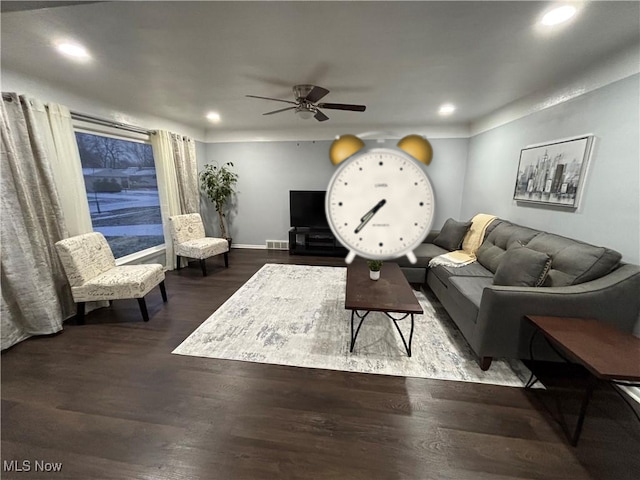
7:37
